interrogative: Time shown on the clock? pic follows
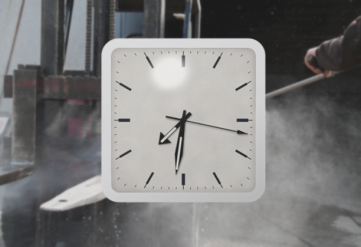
7:31:17
